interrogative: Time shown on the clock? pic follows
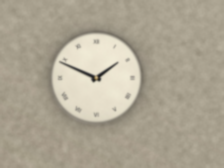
1:49
